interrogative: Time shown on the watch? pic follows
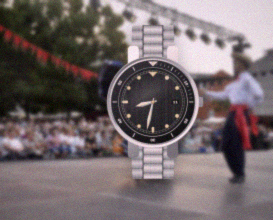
8:32
